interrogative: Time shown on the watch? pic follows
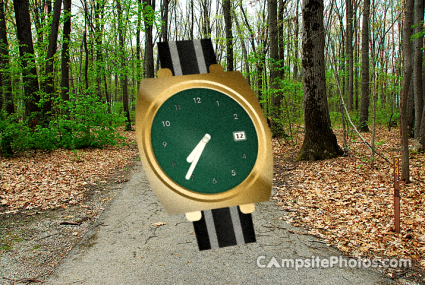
7:36
